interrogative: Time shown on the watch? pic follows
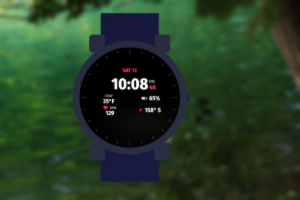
10:08
